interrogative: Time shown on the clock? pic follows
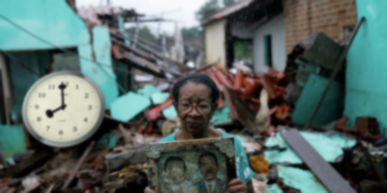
7:59
